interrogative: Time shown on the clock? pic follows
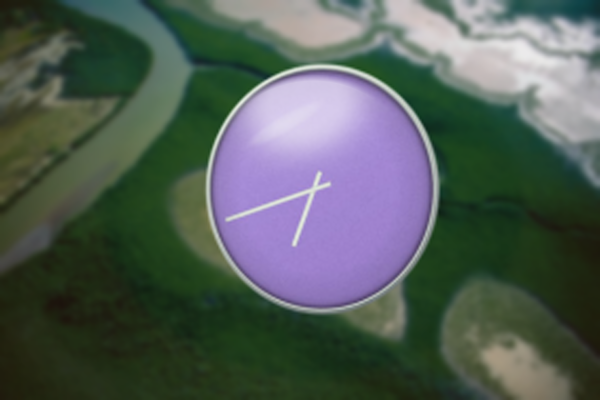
6:42
